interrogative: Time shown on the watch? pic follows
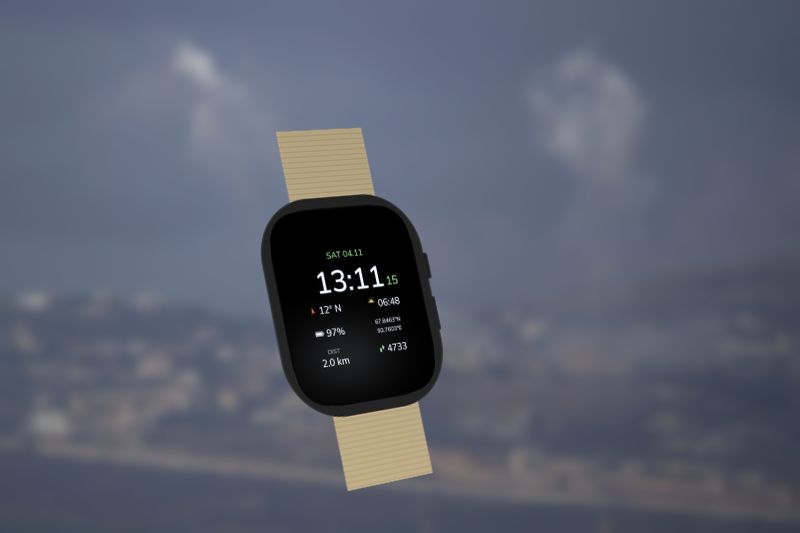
13:11:15
